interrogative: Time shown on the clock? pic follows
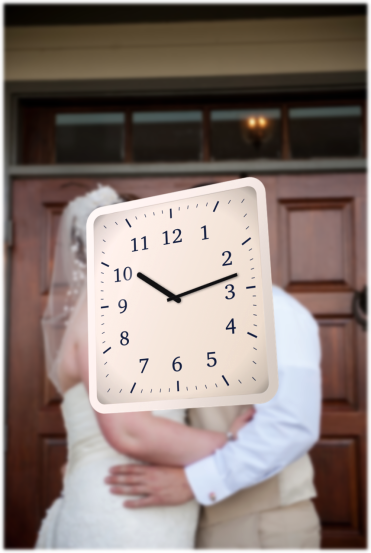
10:13
